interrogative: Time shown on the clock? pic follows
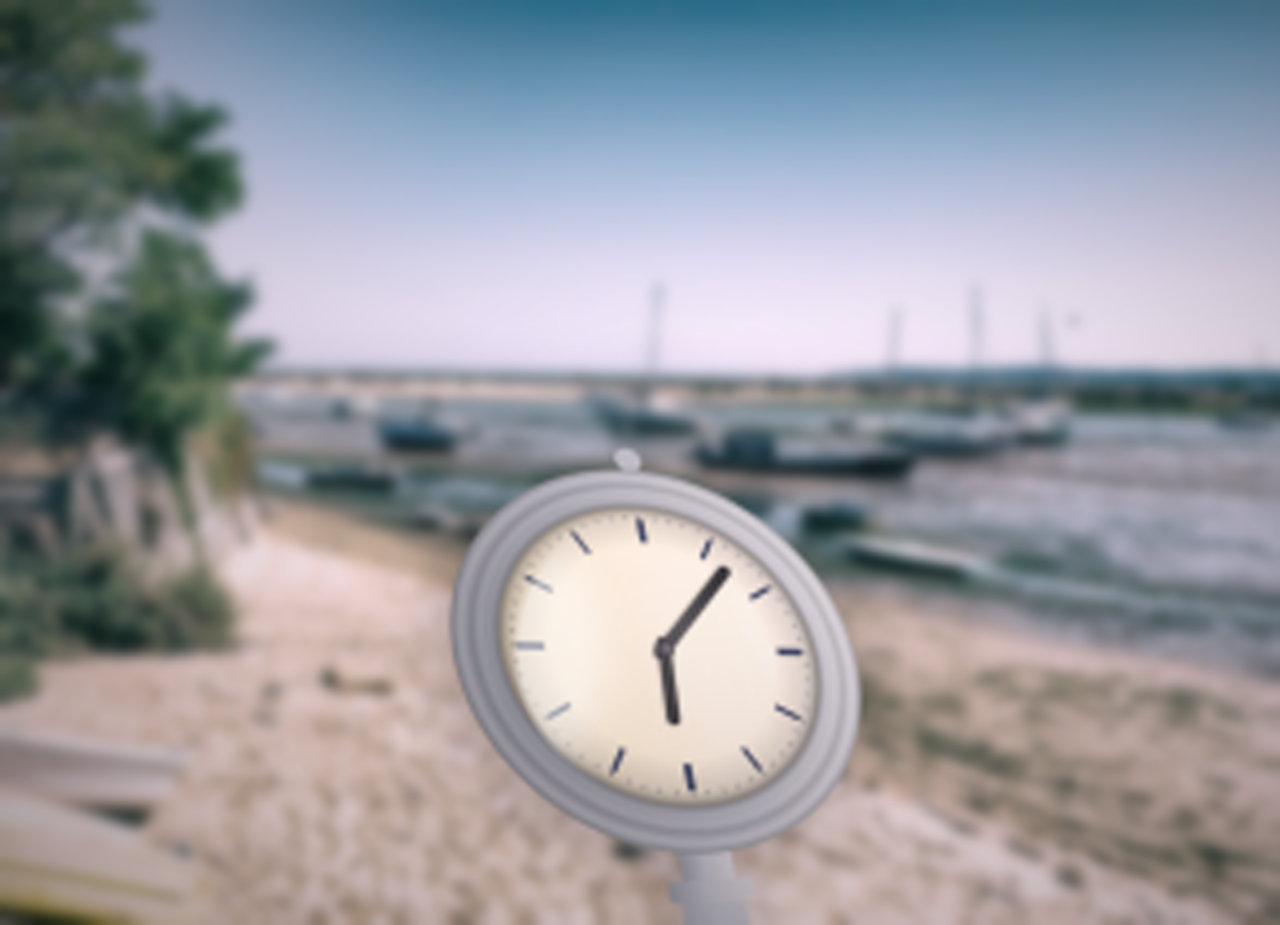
6:07
